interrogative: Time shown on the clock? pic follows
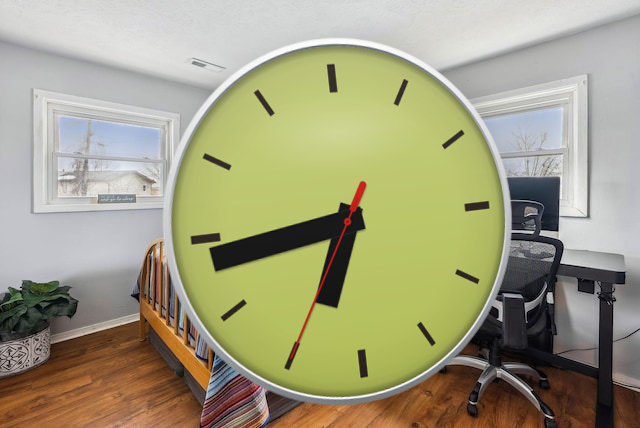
6:43:35
